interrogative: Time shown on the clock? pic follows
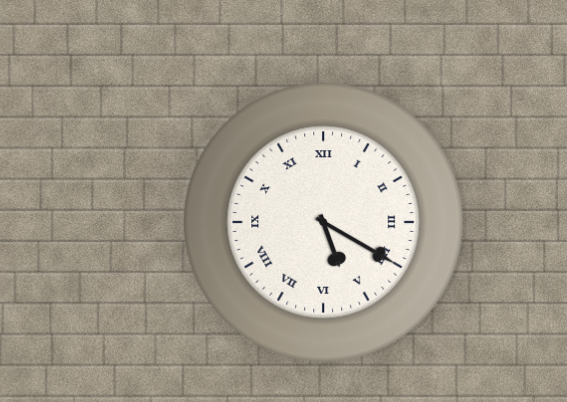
5:20
